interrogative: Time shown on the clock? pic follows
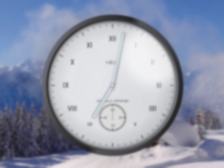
7:02
